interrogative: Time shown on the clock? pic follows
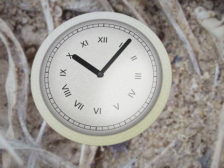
10:06
